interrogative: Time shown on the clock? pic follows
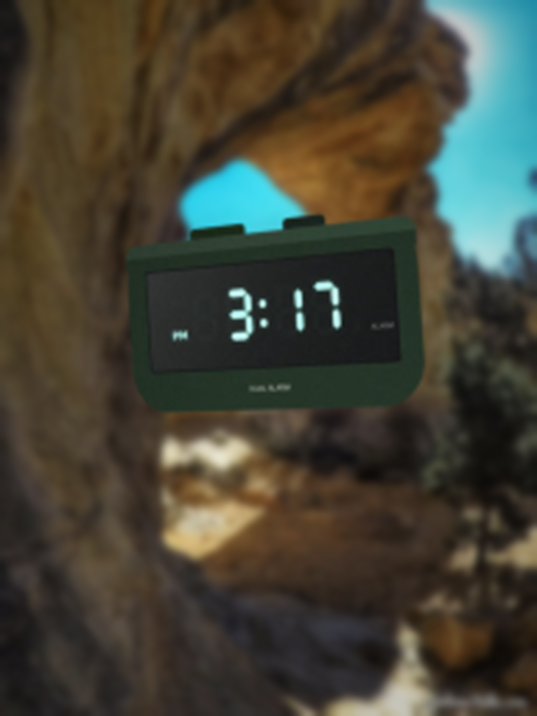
3:17
